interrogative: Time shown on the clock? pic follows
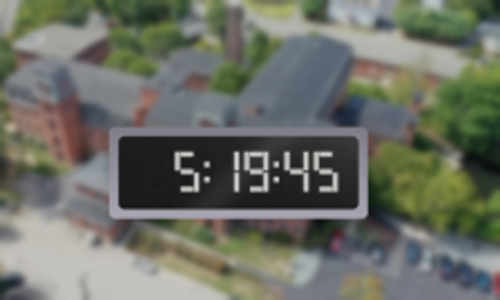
5:19:45
